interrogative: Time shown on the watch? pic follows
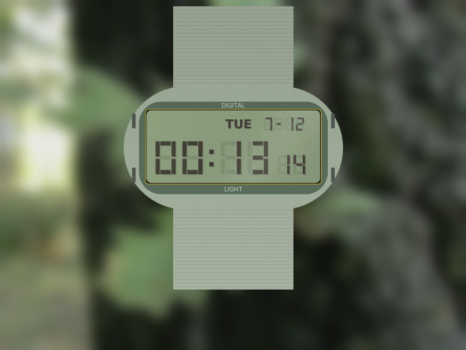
0:13:14
